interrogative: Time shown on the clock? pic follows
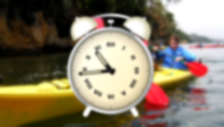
10:44
